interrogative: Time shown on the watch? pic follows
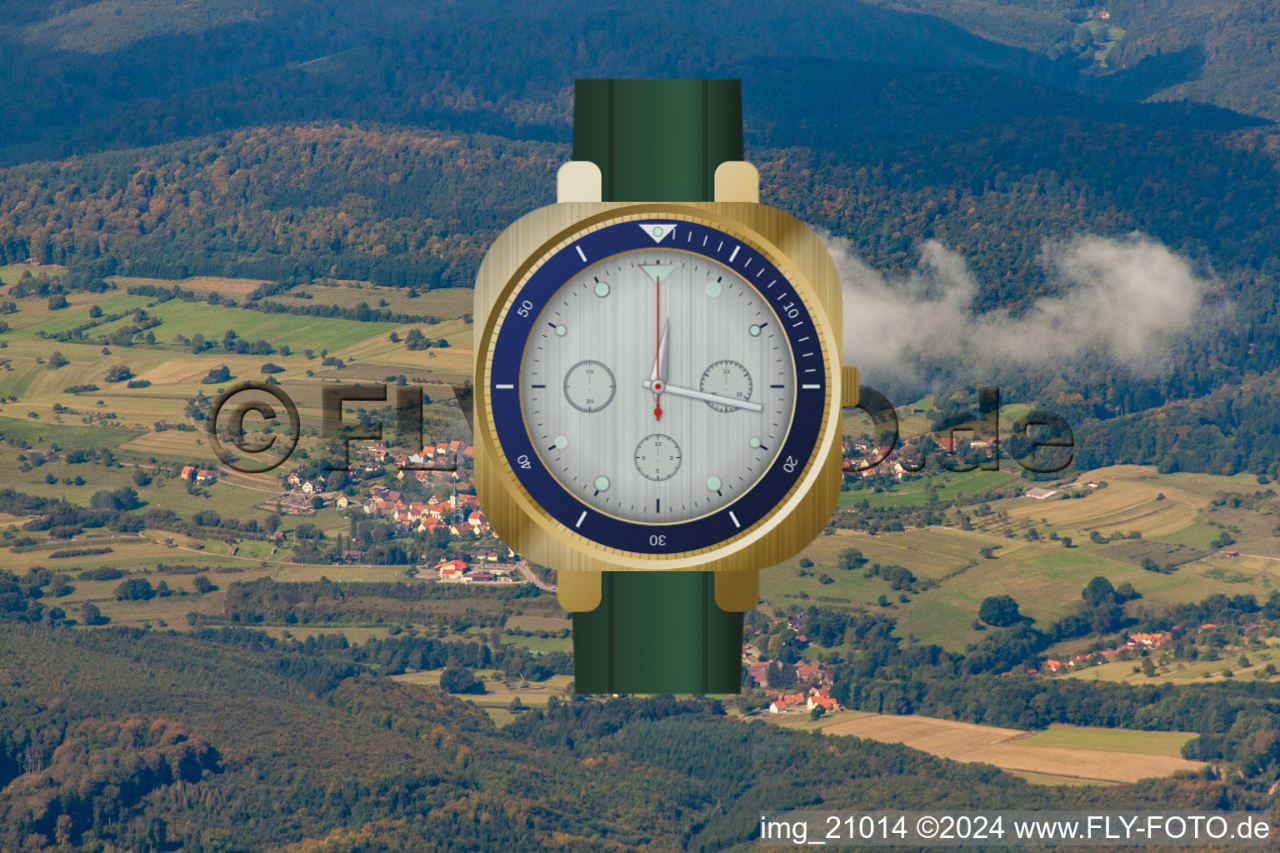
12:17
